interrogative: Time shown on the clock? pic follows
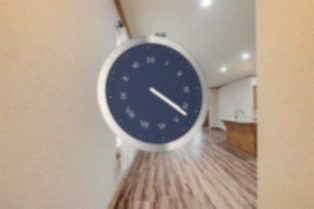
4:22
